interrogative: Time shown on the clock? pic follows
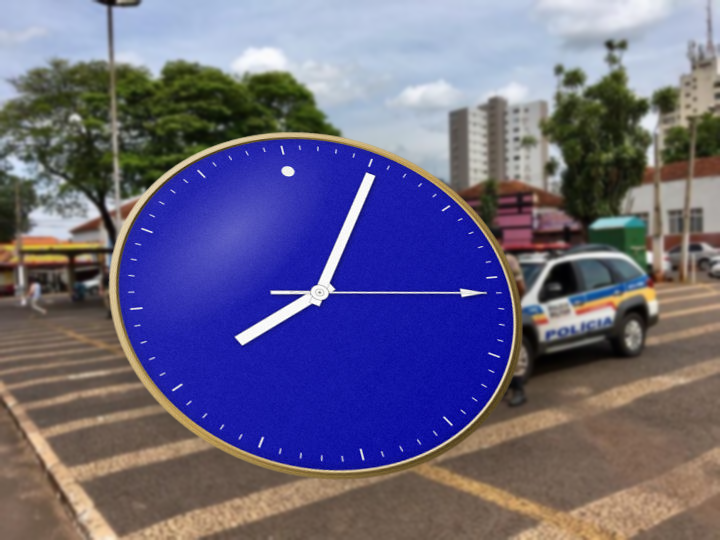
8:05:16
